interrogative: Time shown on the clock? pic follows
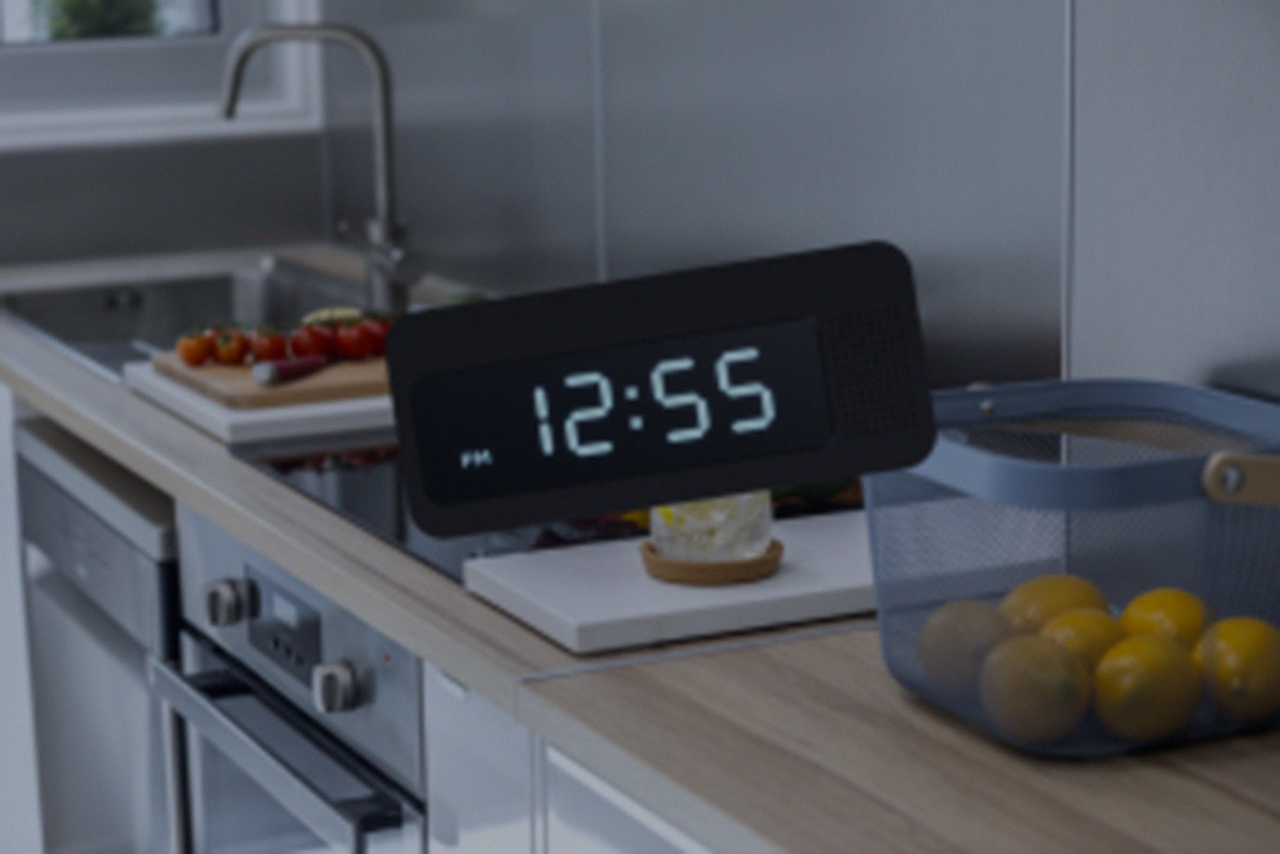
12:55
